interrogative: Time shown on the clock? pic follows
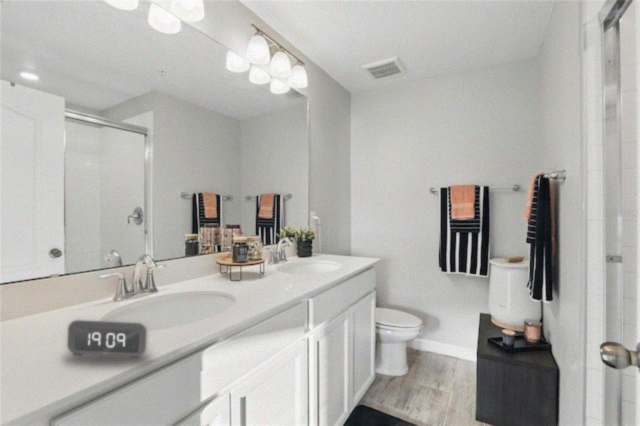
19:09
